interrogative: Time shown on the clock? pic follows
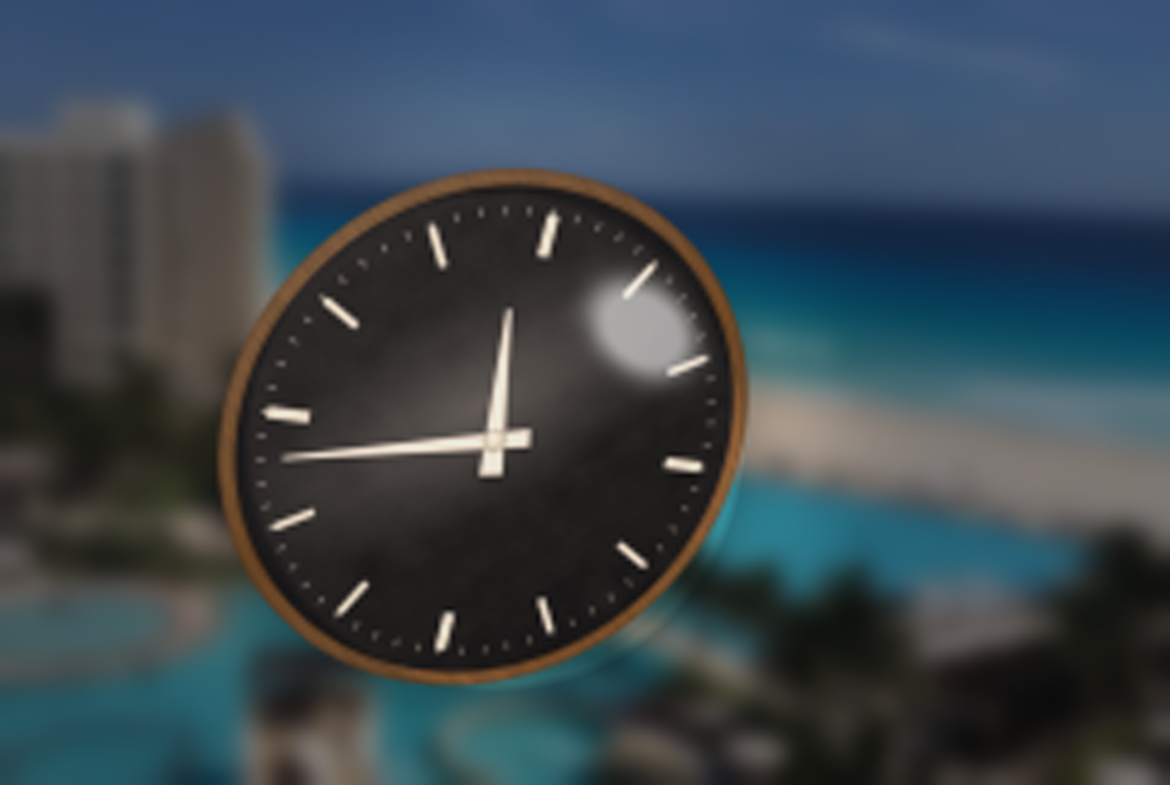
11:43
